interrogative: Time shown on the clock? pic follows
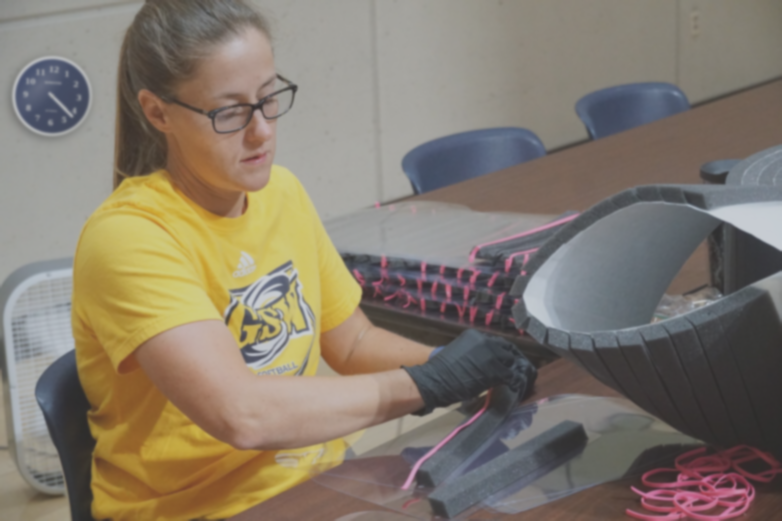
4:22
